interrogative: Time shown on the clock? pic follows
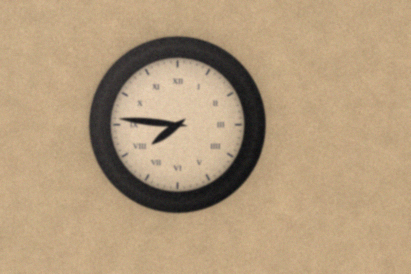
7:46
